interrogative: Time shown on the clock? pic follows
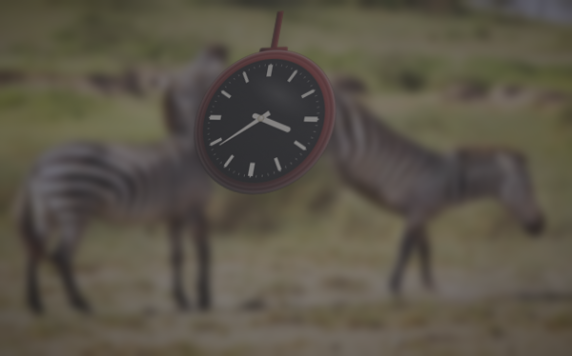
3:39
